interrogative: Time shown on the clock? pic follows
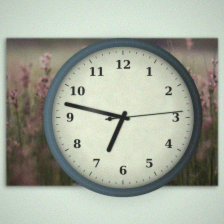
6:47:14
